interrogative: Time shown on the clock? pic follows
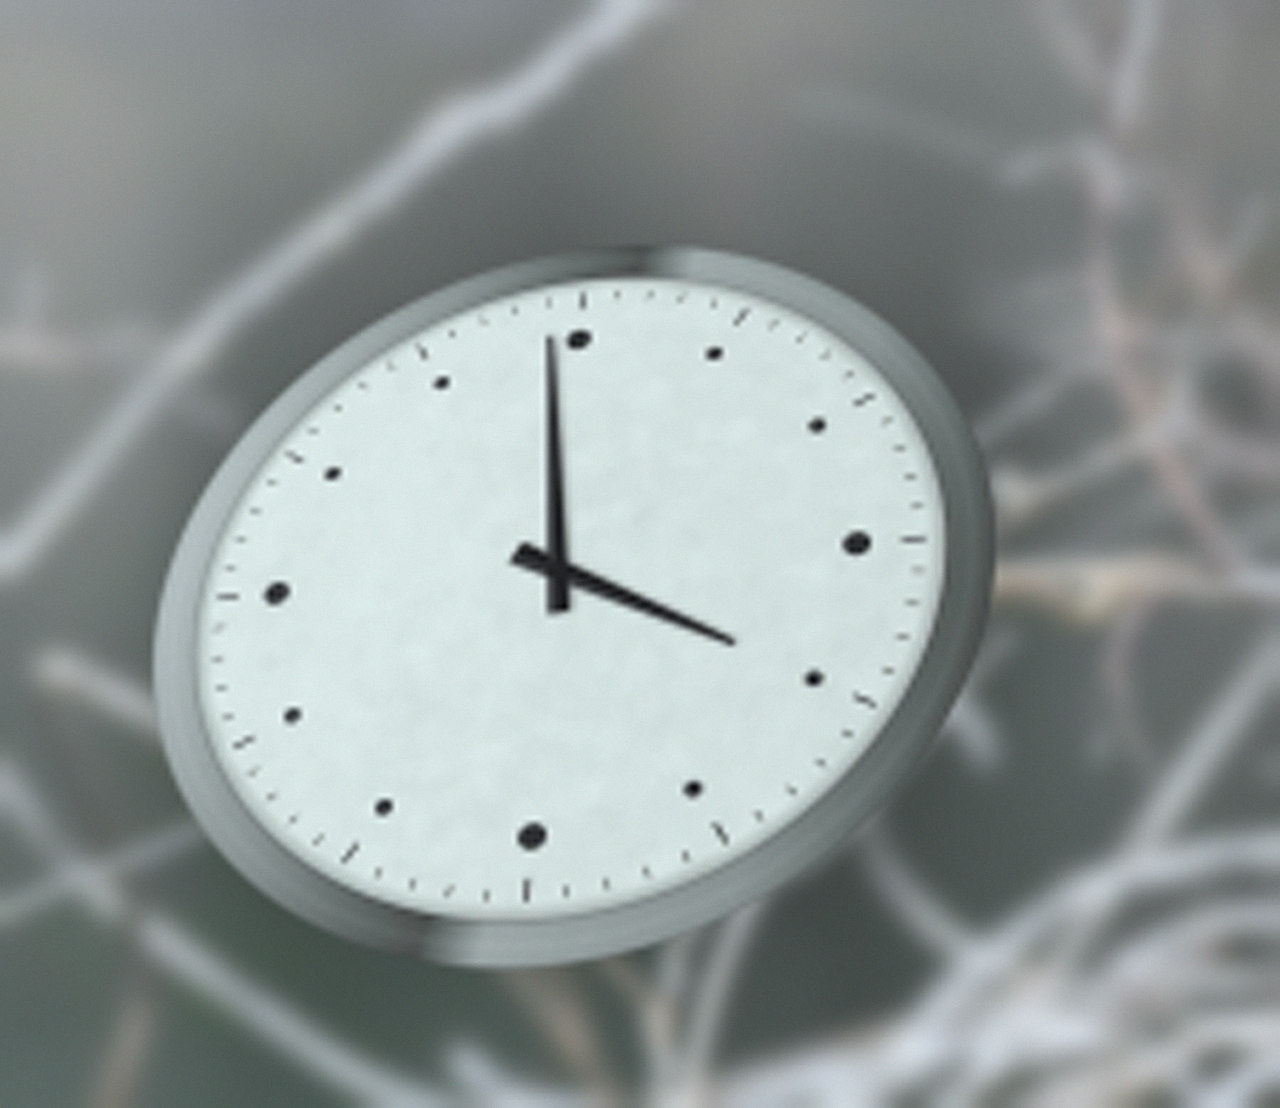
3:59
